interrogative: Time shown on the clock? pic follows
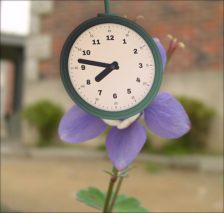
7:47
